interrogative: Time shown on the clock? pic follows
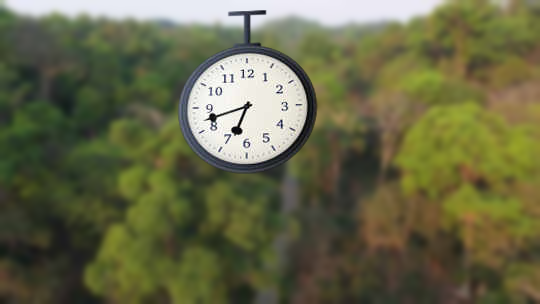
6:42
